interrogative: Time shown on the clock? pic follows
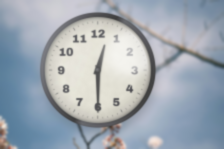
12:30
